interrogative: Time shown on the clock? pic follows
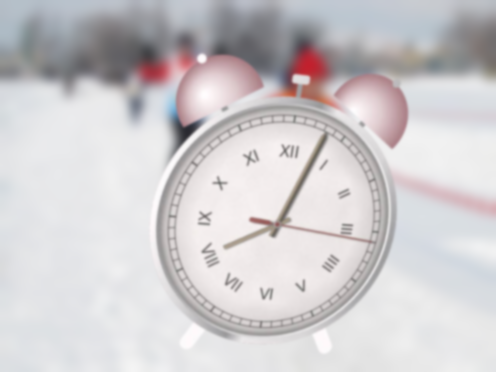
8:03:16
